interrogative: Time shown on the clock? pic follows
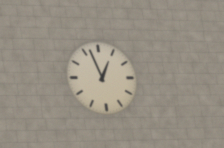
12:57
